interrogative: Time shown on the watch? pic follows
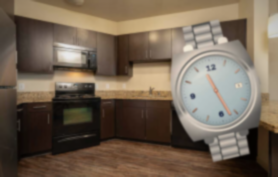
11:27
